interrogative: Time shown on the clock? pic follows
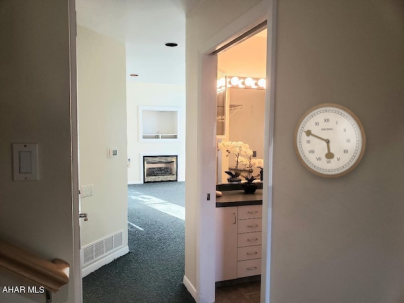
5:49
